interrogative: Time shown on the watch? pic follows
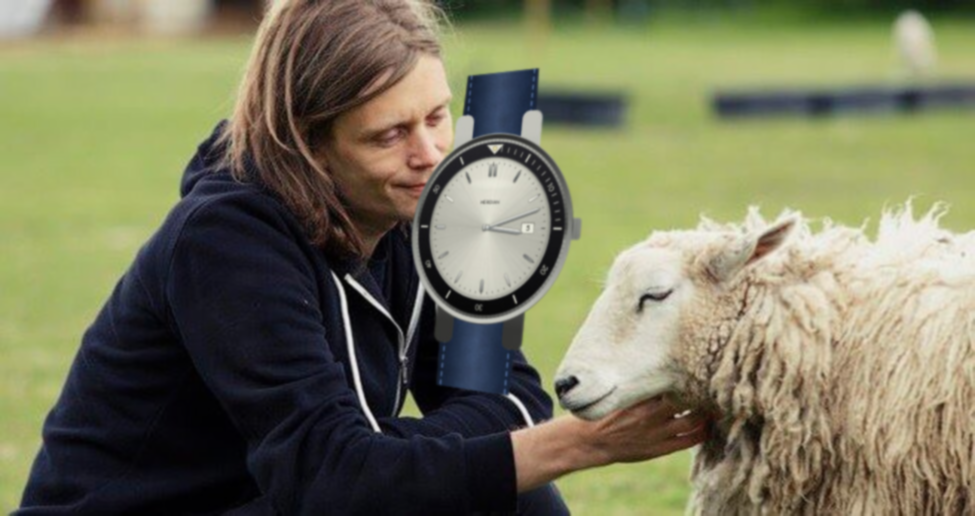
3:12
